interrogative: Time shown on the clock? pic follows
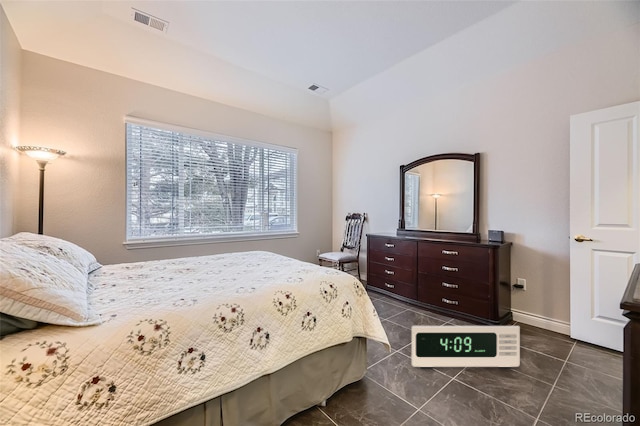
4:09
